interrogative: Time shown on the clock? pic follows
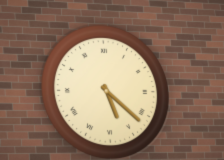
5:22
